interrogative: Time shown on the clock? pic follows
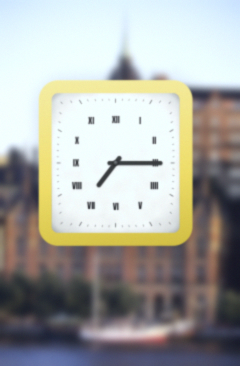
7:15
